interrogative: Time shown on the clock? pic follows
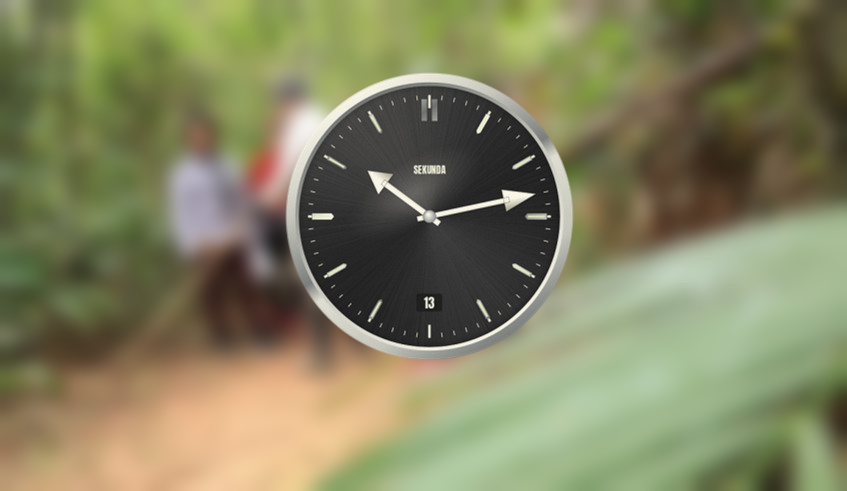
10:13
